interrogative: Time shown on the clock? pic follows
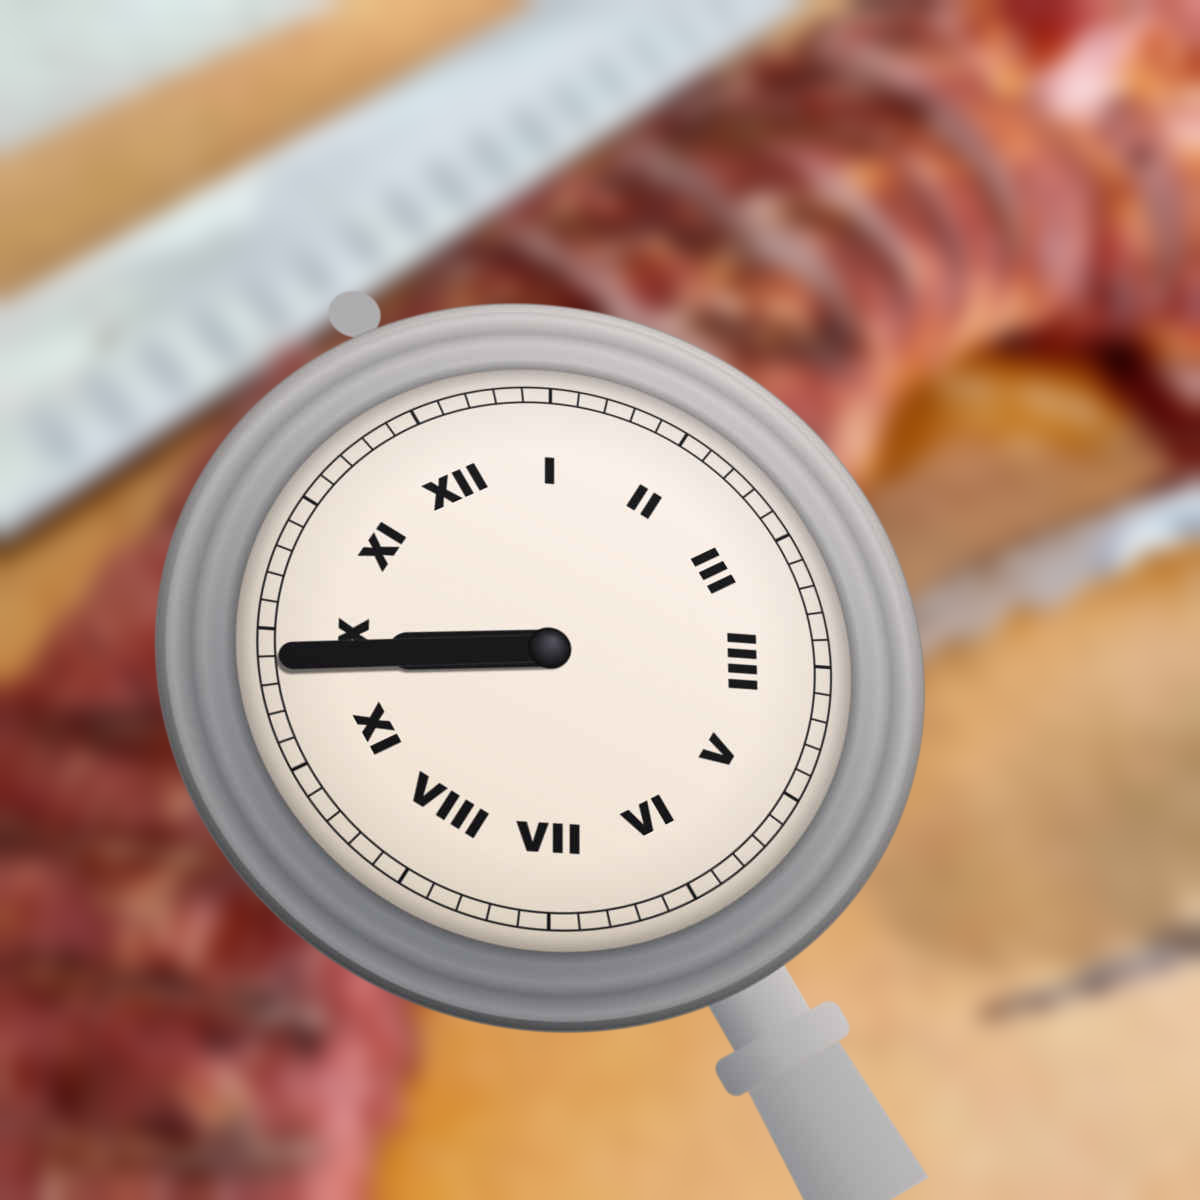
9:49
